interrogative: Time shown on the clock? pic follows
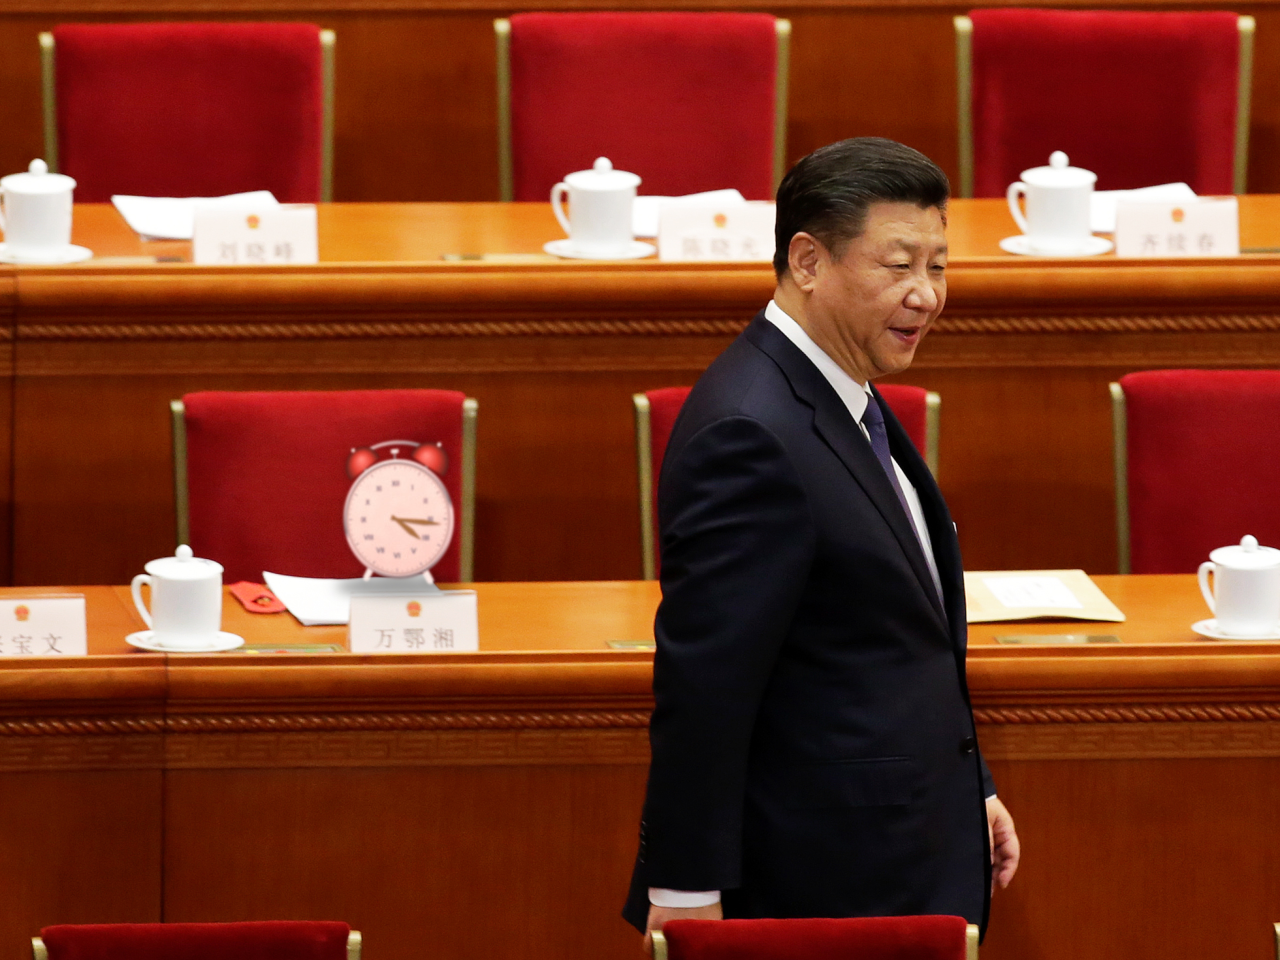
4:16
